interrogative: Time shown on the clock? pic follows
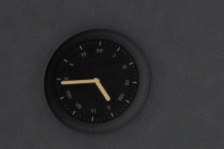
4:44
